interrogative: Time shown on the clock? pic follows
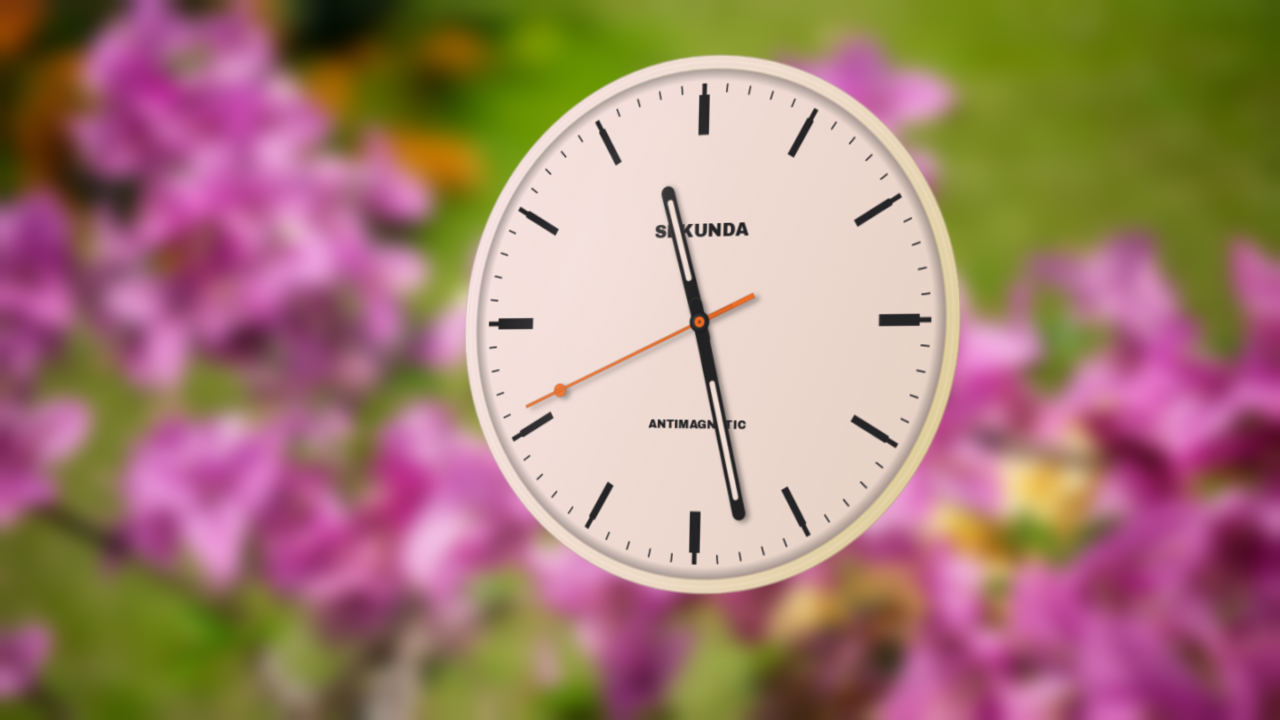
11:27:41
